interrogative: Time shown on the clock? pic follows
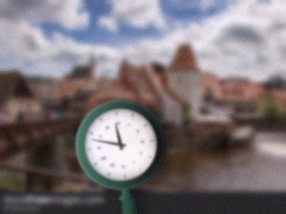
11:48
